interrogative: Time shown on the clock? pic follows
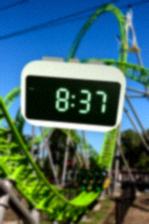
8:37
